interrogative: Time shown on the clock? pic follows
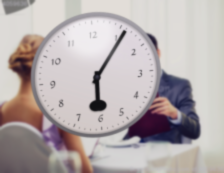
6:06
